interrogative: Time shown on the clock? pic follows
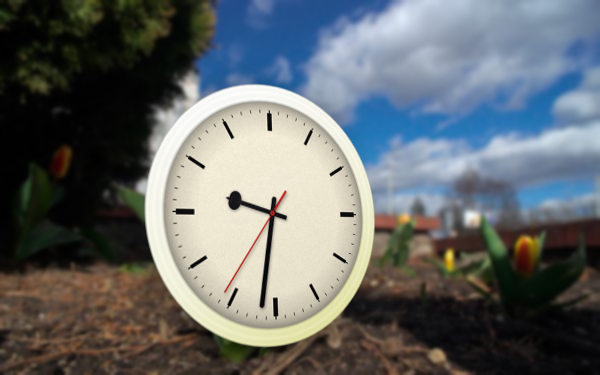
9:31:36
